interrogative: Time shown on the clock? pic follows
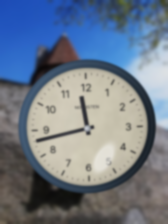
11:43
